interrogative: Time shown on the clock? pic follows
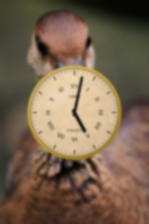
5:02
